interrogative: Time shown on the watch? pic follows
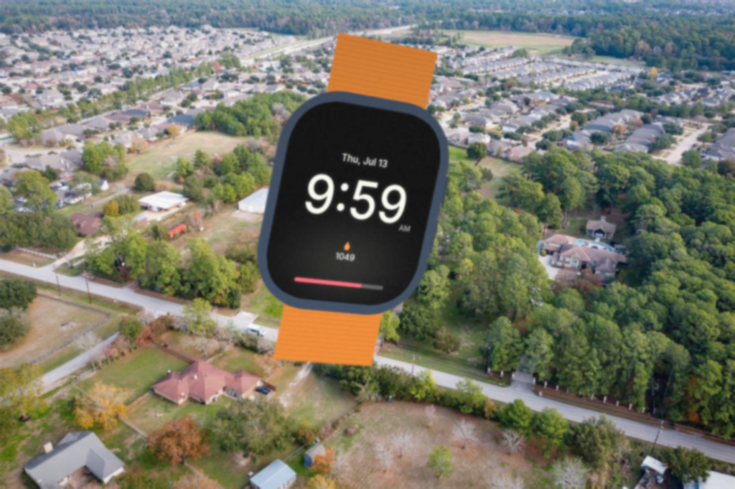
9:59
